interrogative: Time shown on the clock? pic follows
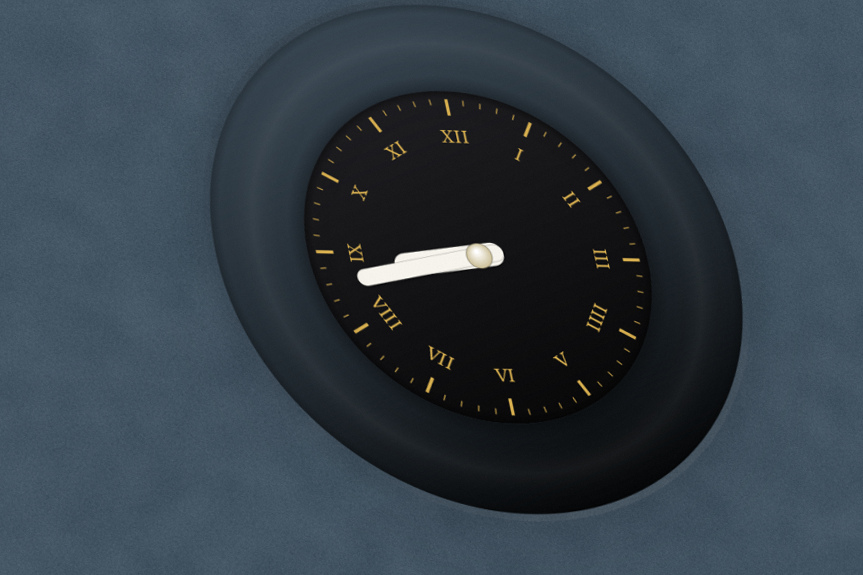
8:43
